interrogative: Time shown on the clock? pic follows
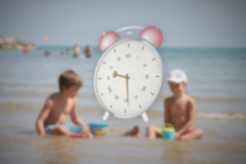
9:29
